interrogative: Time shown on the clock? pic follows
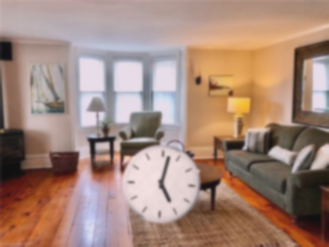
5:02
